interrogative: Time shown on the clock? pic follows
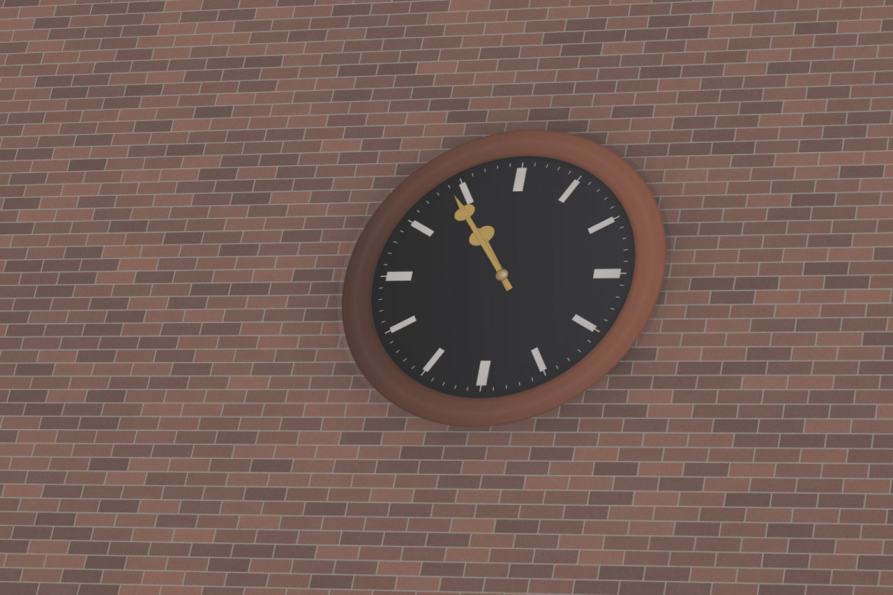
10:54
